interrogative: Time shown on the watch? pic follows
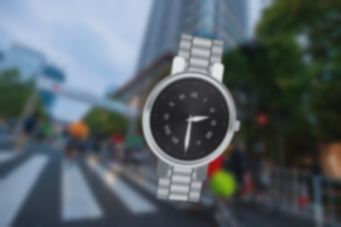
2:30
